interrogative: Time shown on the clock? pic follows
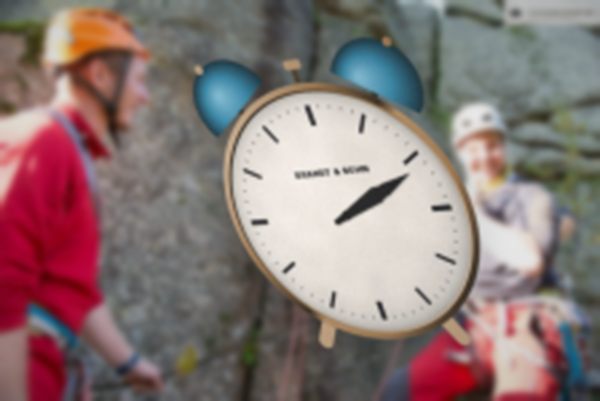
2:11
